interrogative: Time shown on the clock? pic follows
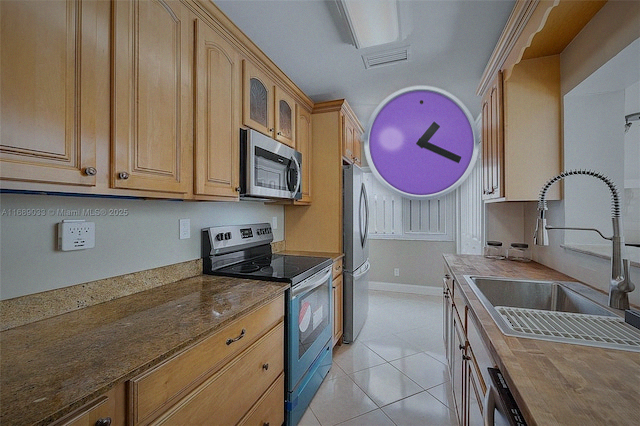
1:19
